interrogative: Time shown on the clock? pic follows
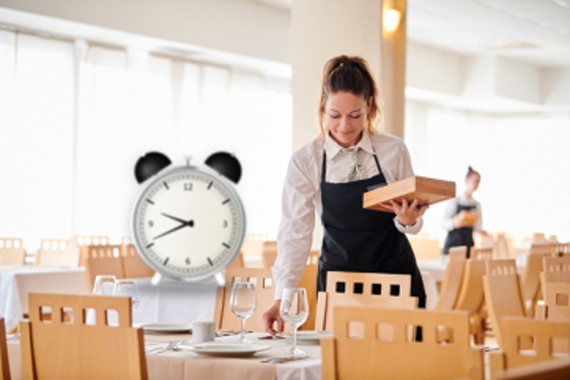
9:41
